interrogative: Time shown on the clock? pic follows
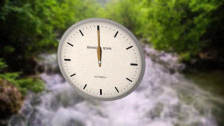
12:00
